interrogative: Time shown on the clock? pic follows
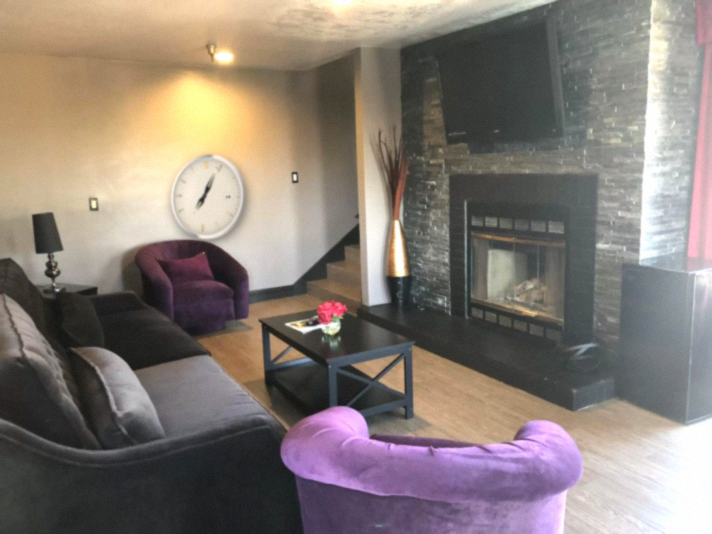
7:04
